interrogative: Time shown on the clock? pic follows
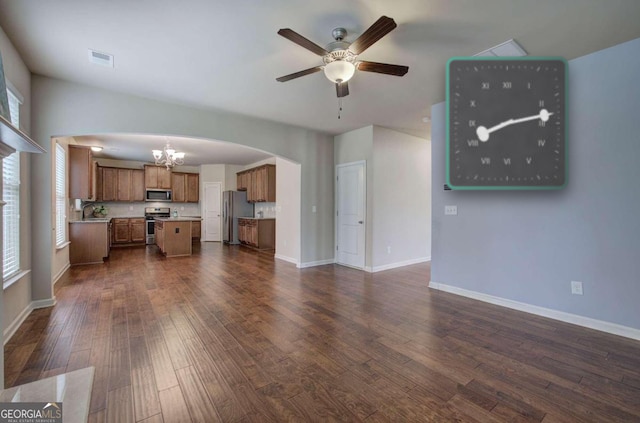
8:13
